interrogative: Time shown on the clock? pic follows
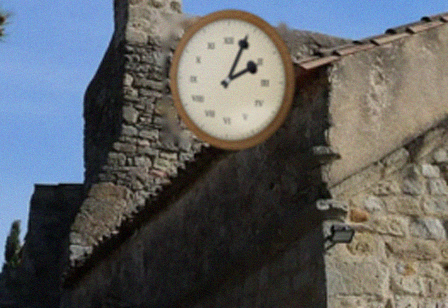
2:04
